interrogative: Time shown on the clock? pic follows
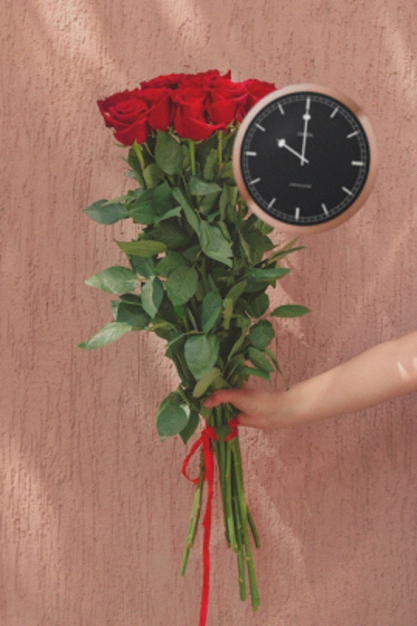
10:00
